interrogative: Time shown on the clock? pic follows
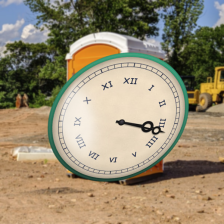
3:17
